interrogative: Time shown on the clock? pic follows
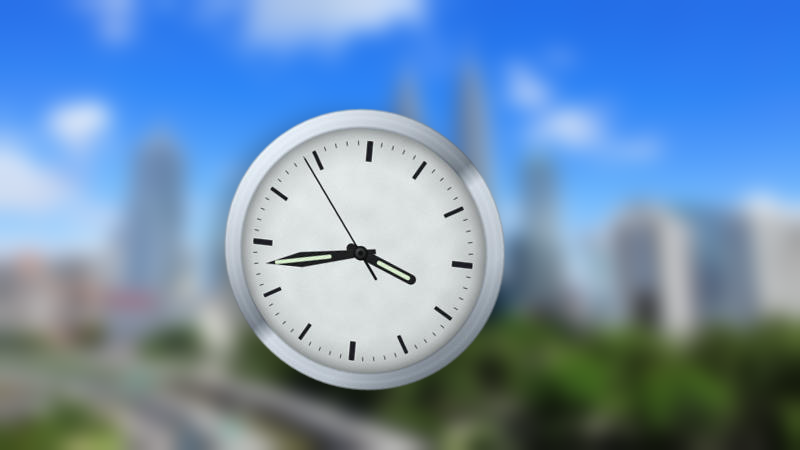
3:42:54
